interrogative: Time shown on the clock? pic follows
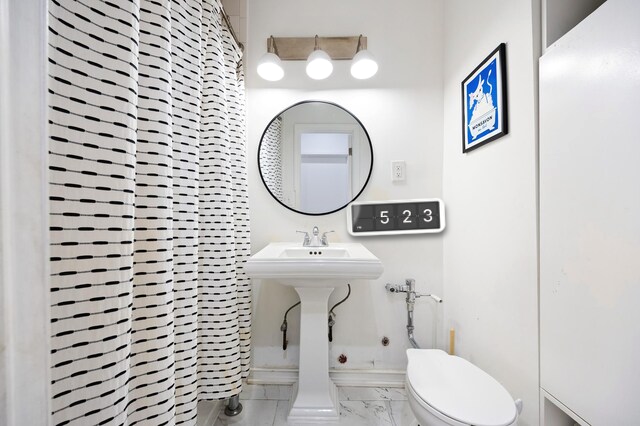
5:23
